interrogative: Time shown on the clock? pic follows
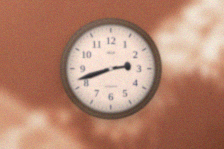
2:42
